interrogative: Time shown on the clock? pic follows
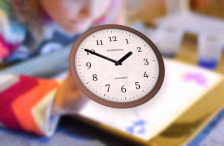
1:50
